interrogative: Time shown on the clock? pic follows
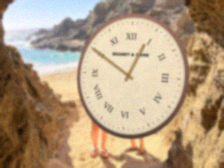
12:50
